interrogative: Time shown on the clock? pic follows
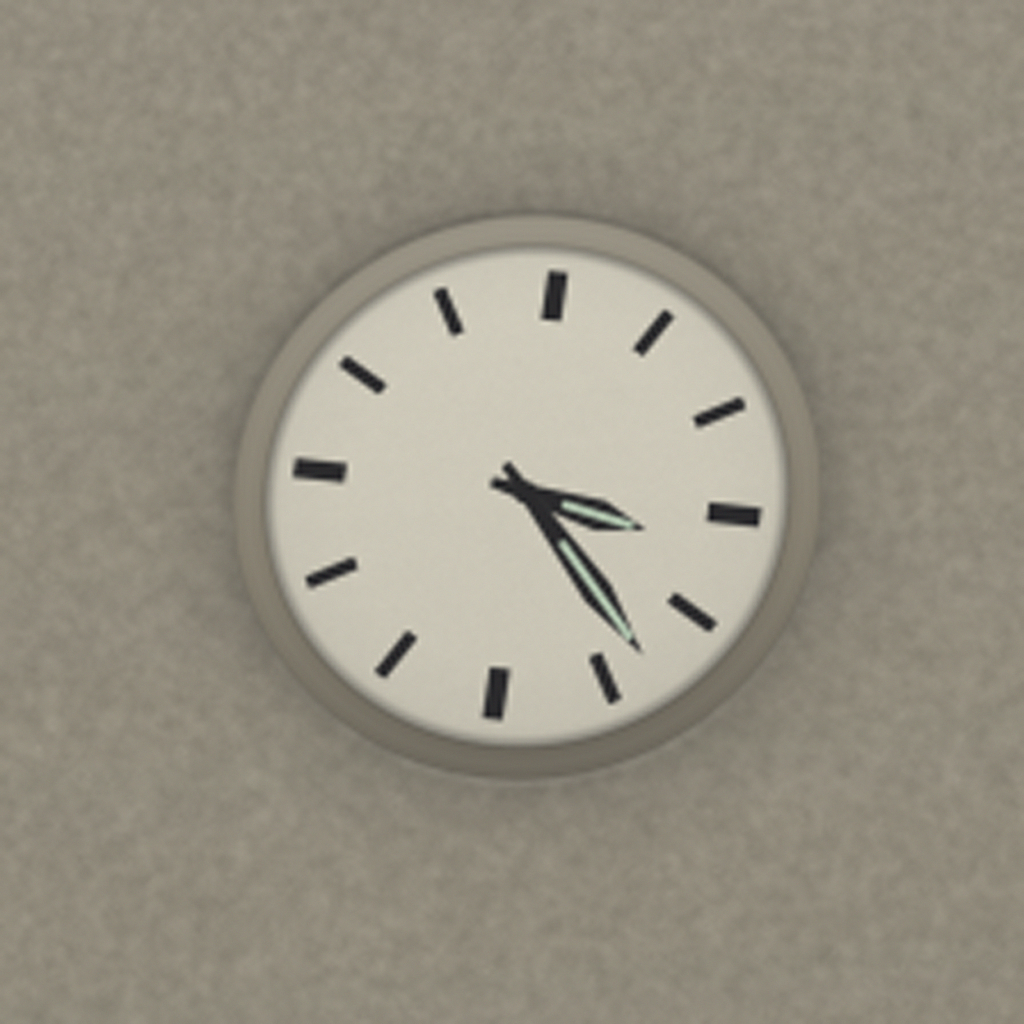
3:23
